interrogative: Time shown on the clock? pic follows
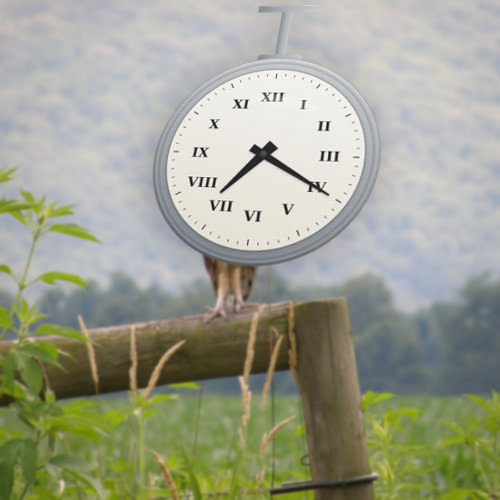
7:20
